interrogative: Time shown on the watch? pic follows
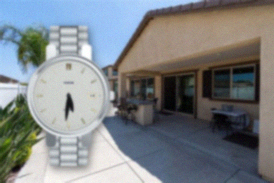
5:31
